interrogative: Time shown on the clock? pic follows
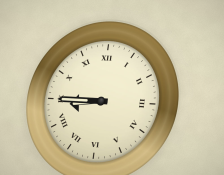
8:45
